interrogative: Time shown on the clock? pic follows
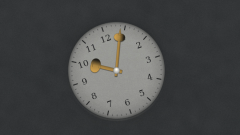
10:04
